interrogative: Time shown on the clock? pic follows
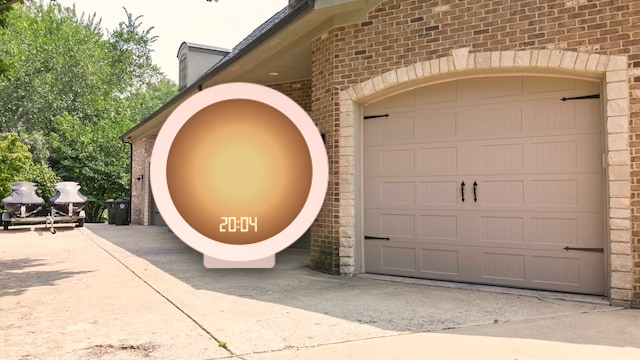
20:04
